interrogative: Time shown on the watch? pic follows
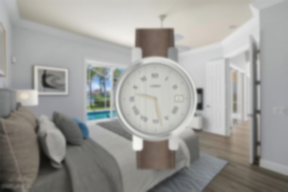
9:28
